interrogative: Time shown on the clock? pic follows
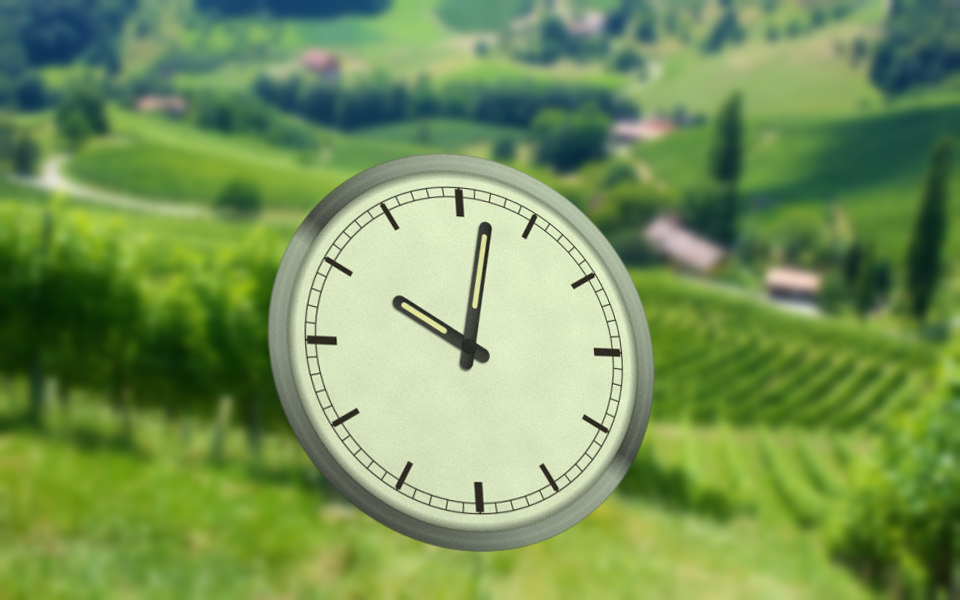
10:02
